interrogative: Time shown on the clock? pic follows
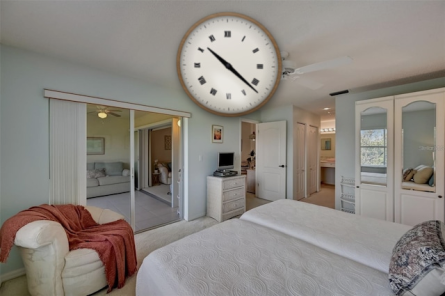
10:22
